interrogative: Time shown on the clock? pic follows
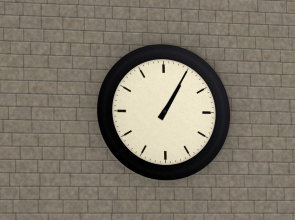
1:05
